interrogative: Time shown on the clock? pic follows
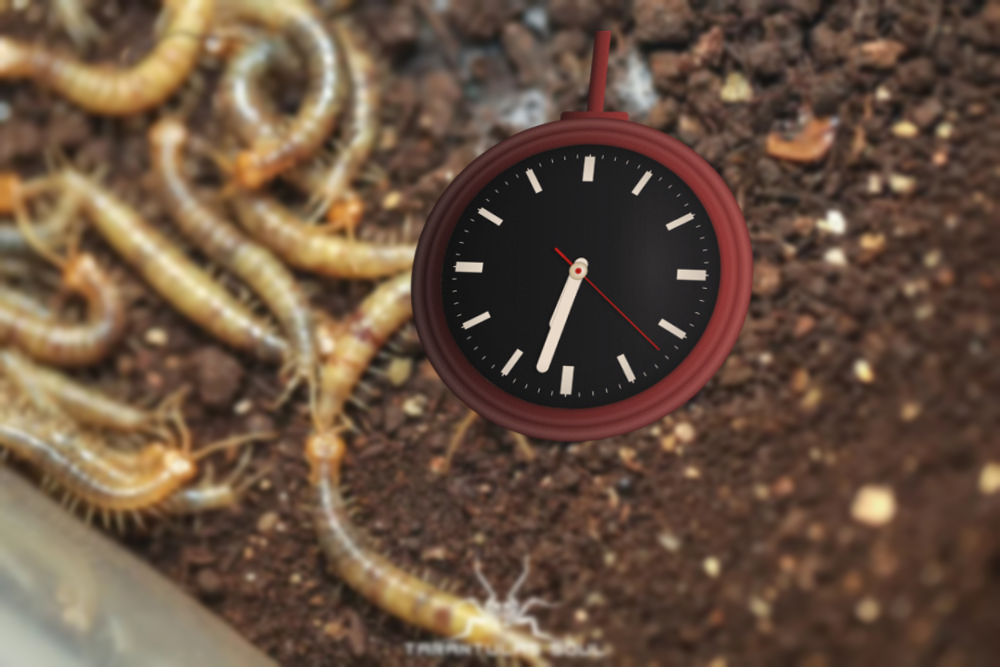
6:32:22
